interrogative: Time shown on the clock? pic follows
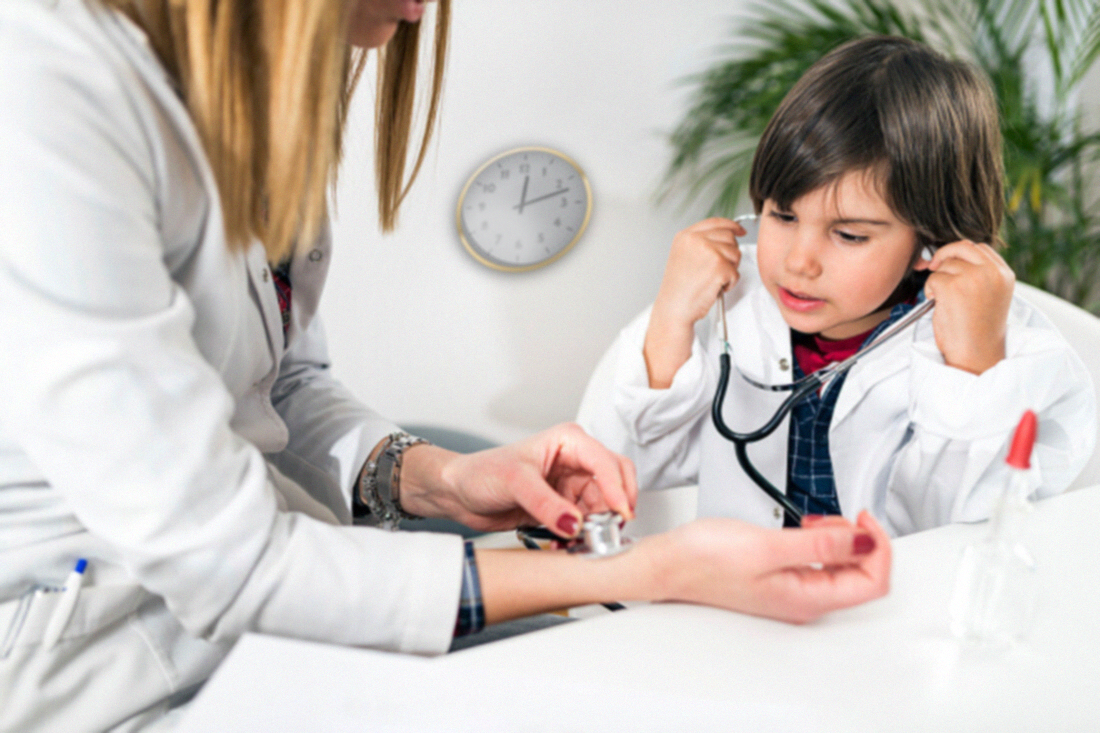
12:12
